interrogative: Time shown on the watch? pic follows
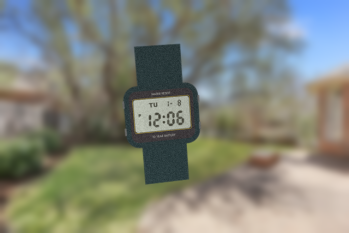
12:06
